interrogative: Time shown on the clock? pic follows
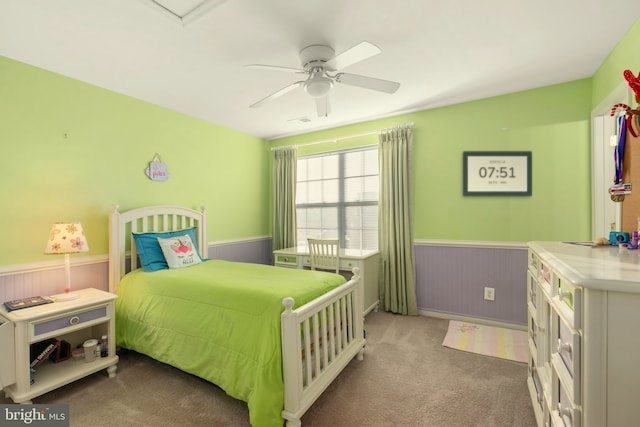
7:51
